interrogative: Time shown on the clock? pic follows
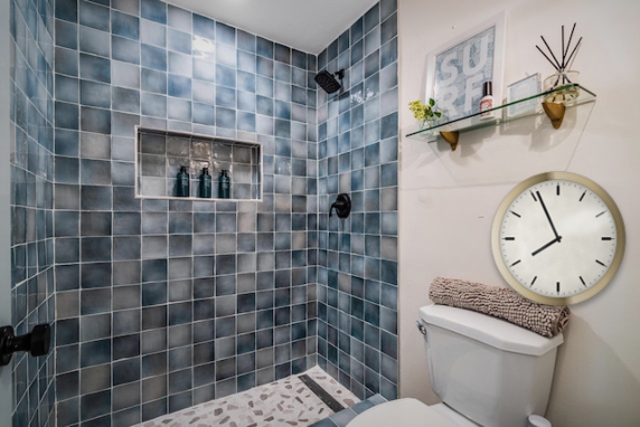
7:56
